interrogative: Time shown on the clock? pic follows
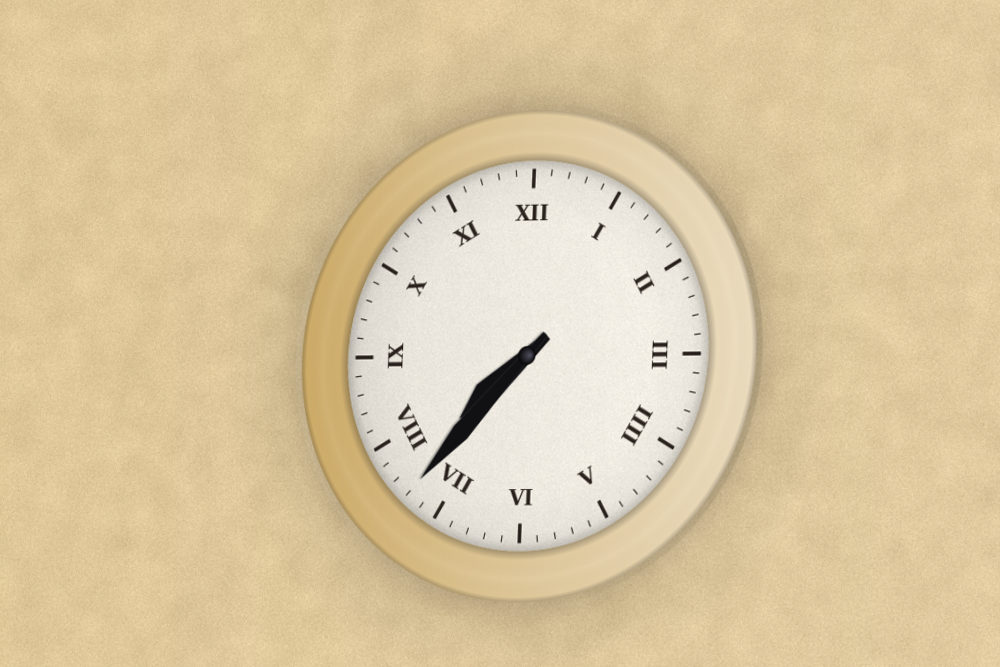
7:37
